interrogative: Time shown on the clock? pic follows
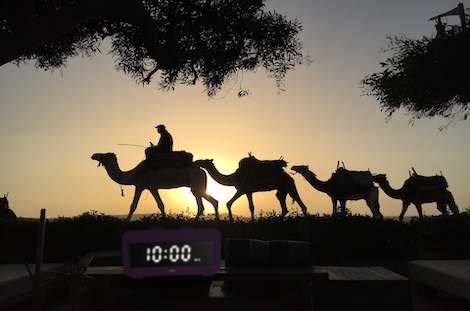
10:00
